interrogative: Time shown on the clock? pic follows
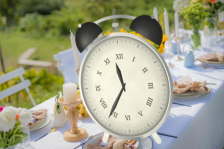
11:36
